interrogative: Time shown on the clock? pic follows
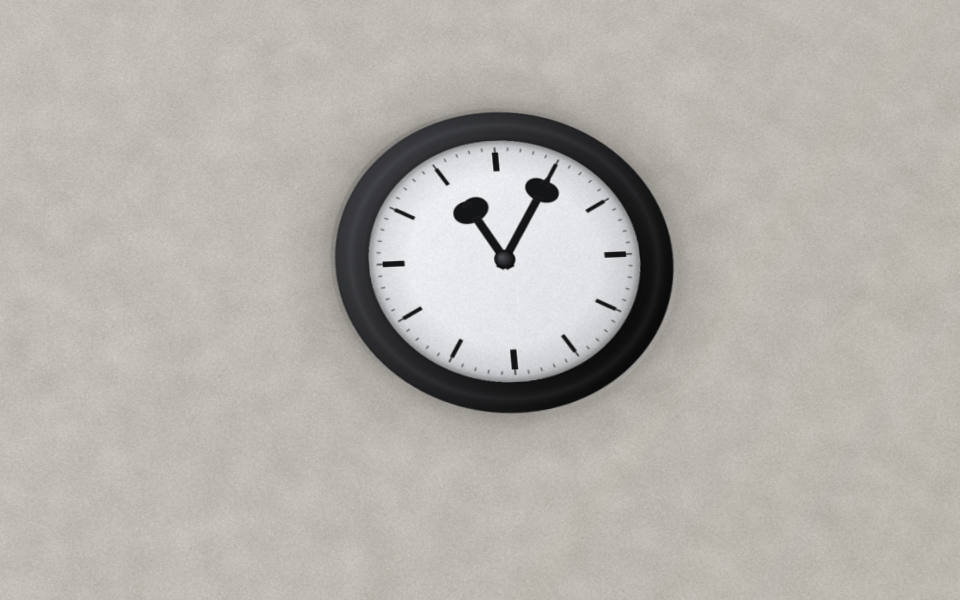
11:05
